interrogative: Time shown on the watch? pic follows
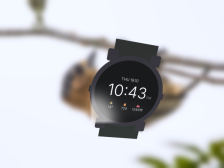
10:43
